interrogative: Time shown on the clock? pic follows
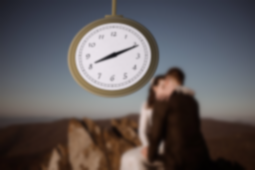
8:11
